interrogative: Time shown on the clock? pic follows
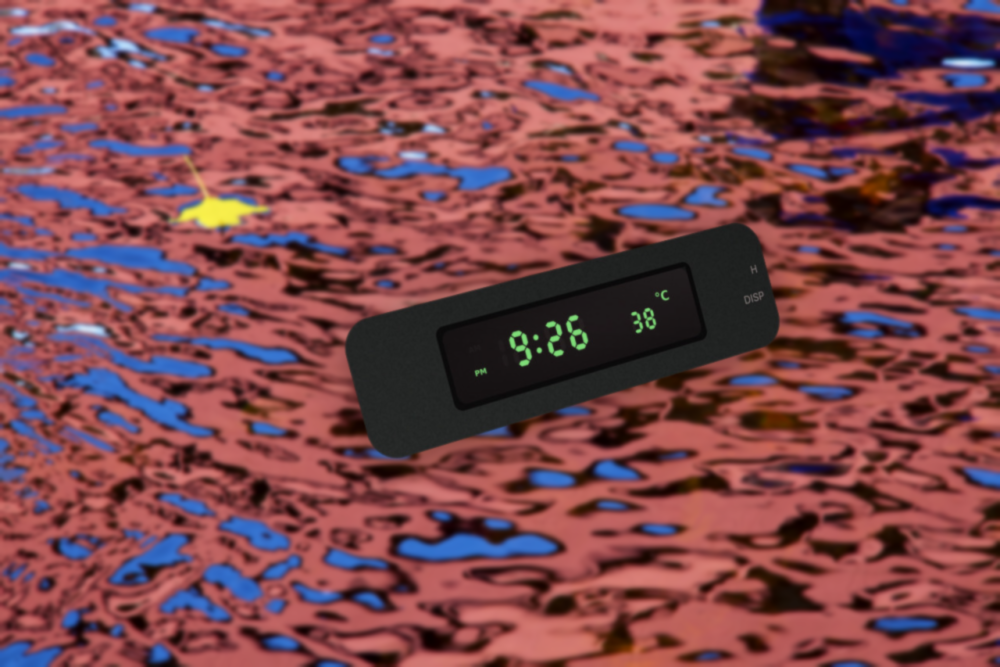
9:26
